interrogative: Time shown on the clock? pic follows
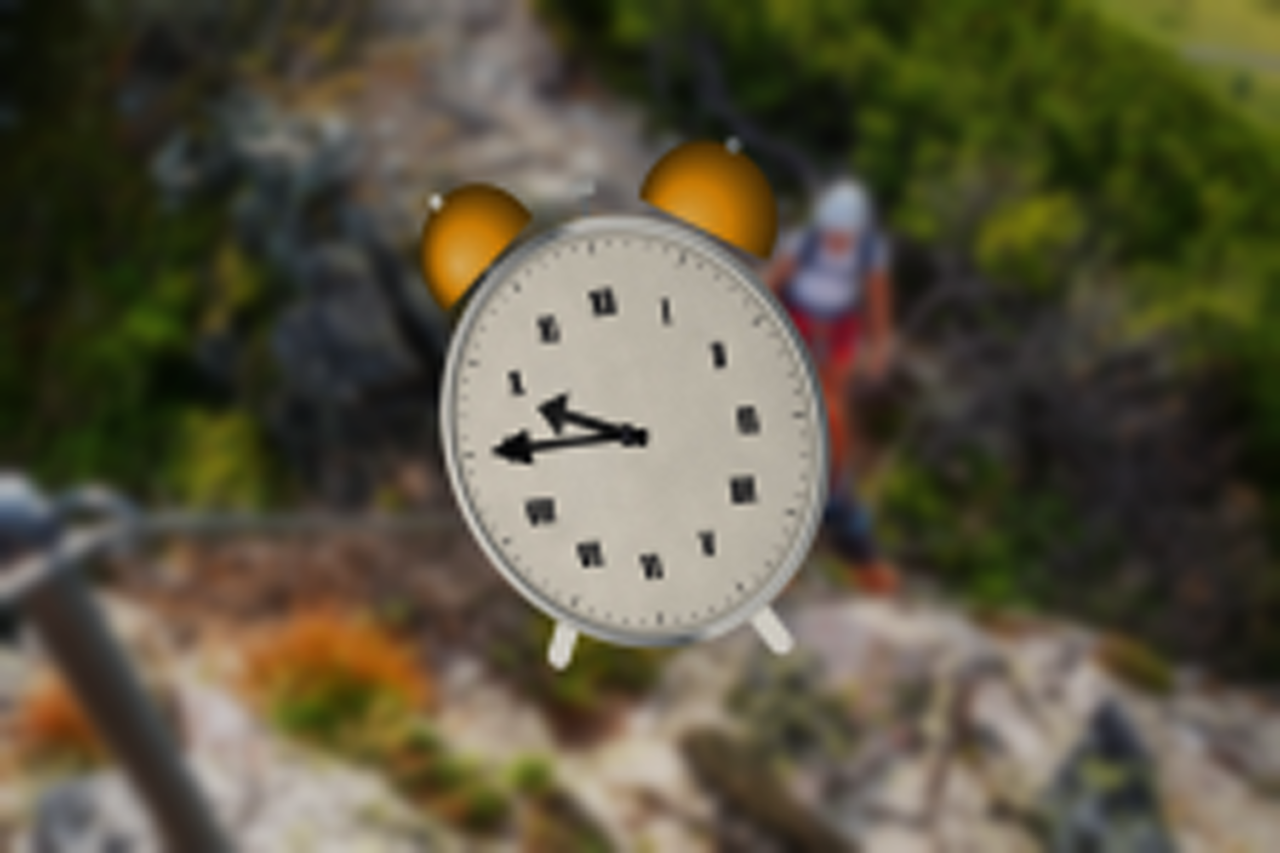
9:45
